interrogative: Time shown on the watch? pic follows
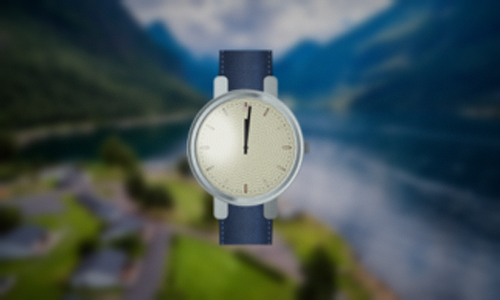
12:01
